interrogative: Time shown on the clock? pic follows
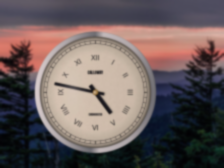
4:47
